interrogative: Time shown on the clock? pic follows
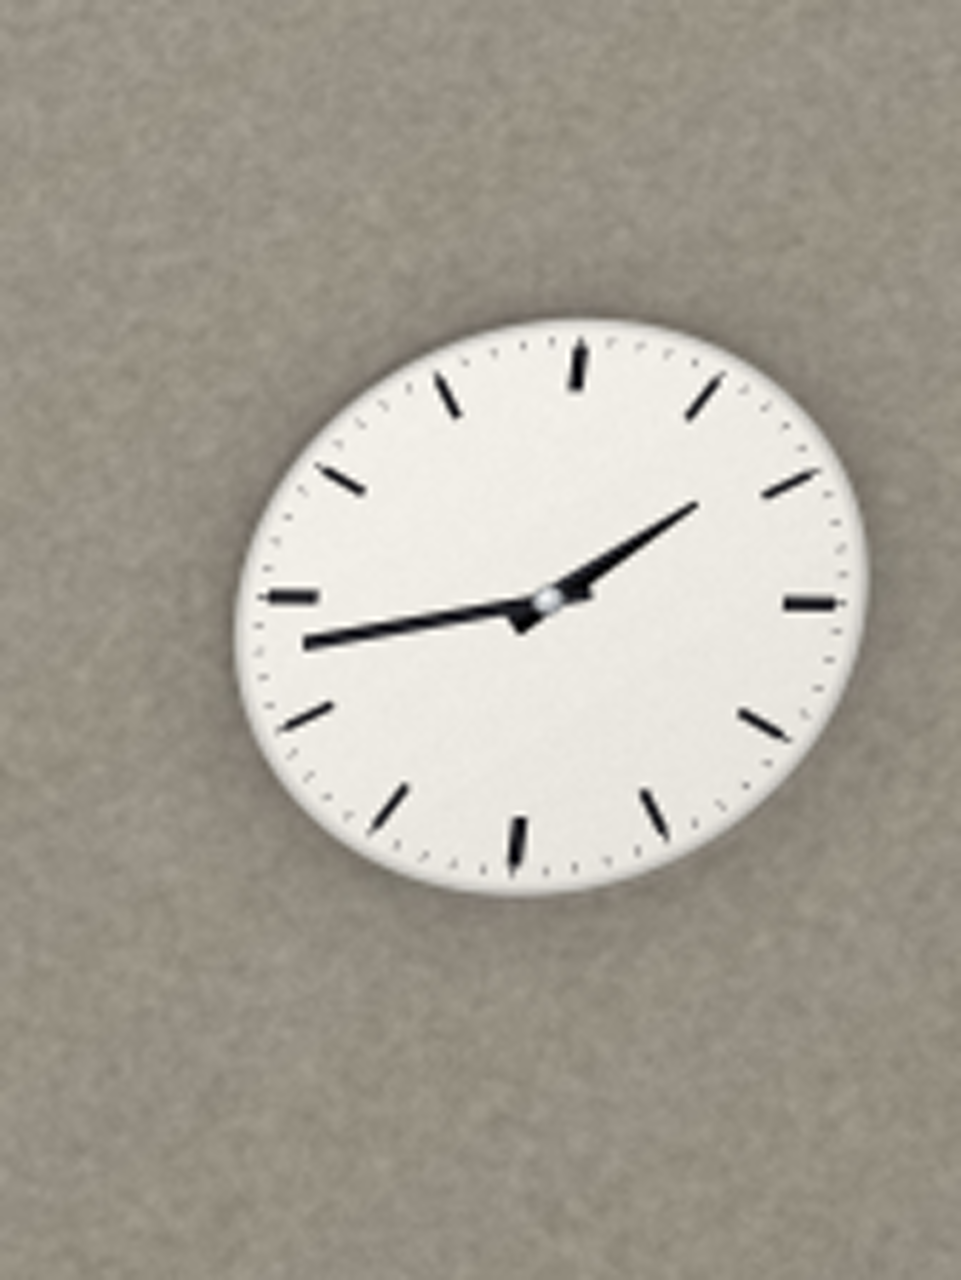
1:43
